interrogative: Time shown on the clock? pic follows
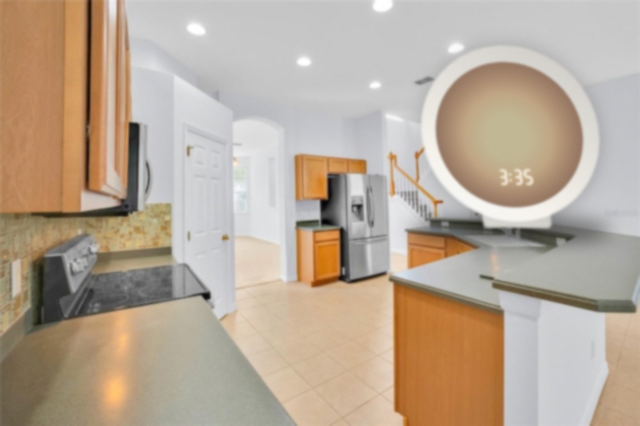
3:35
